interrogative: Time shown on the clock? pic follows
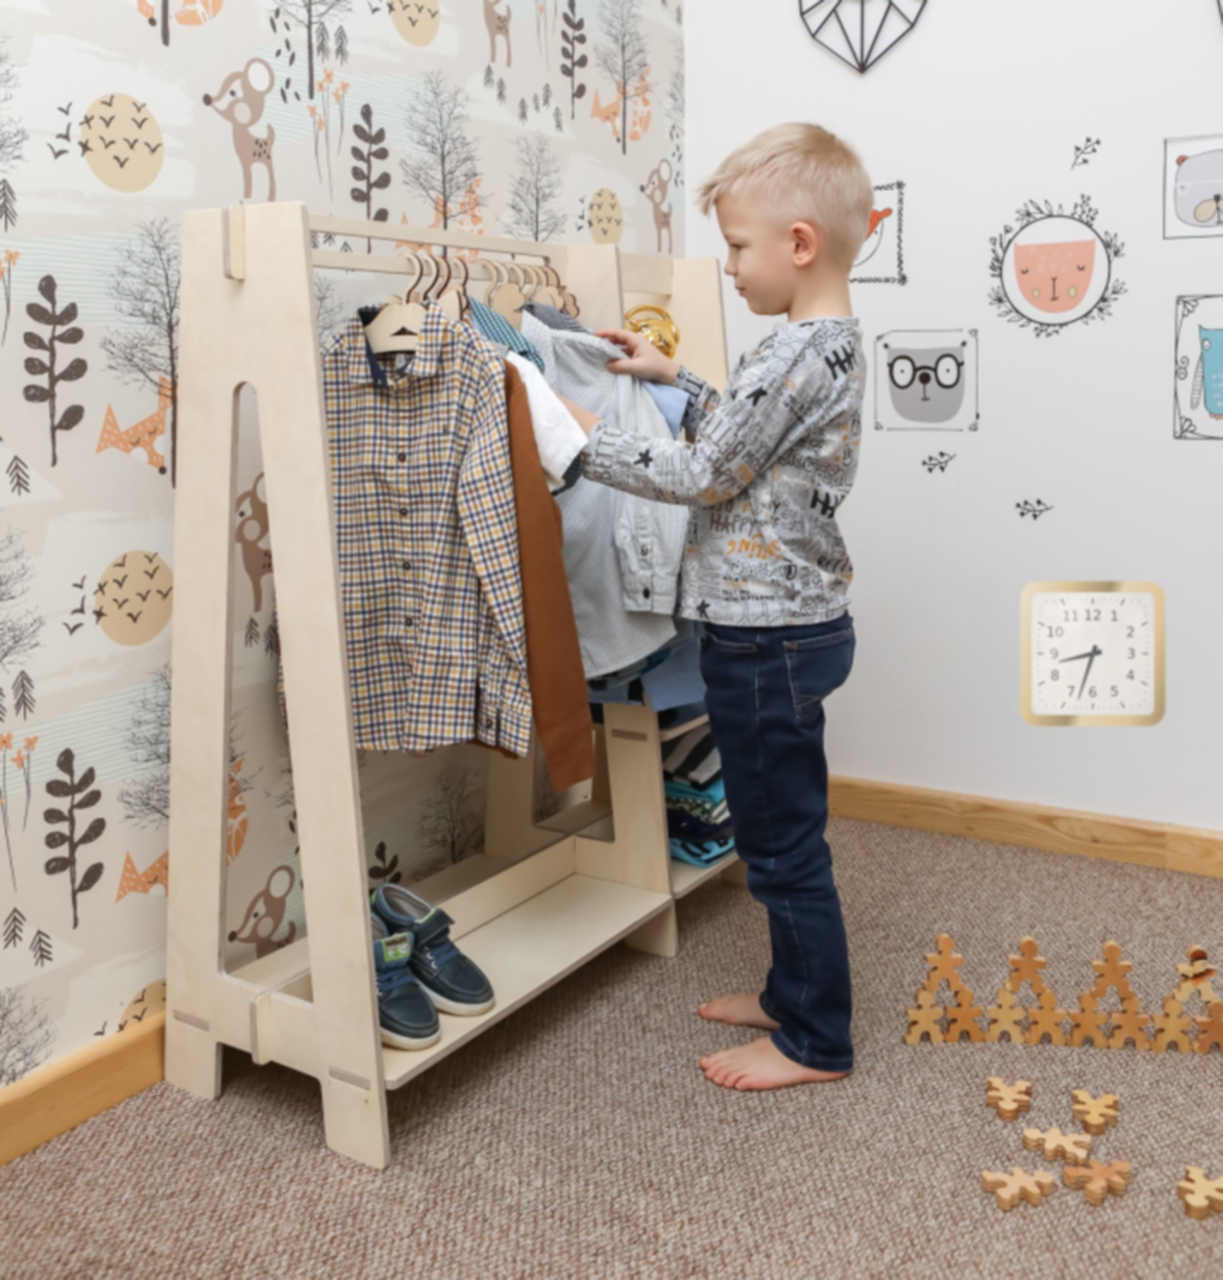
8:33
